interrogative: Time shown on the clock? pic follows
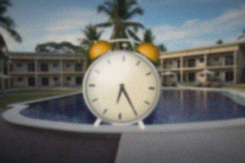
6:25
